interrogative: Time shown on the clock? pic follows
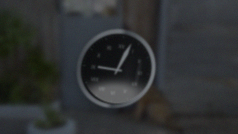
9:03
